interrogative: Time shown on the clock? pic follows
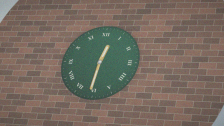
12:31
